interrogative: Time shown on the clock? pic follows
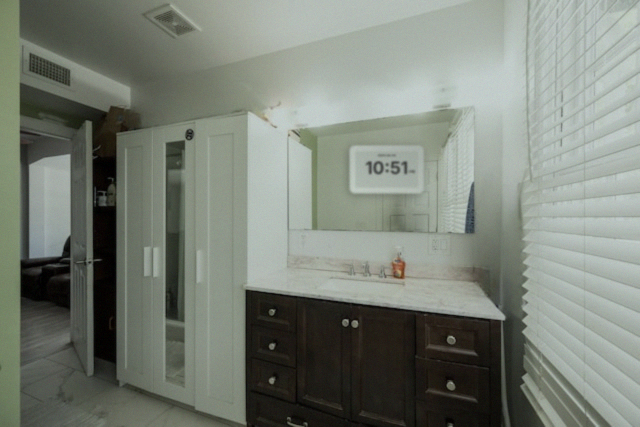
10:51
